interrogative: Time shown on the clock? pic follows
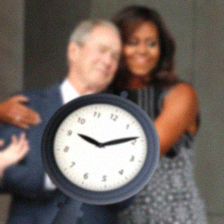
9:09
